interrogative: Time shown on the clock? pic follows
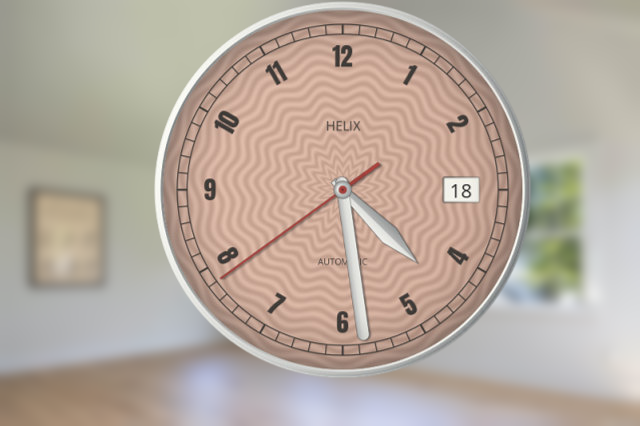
4:28:39
